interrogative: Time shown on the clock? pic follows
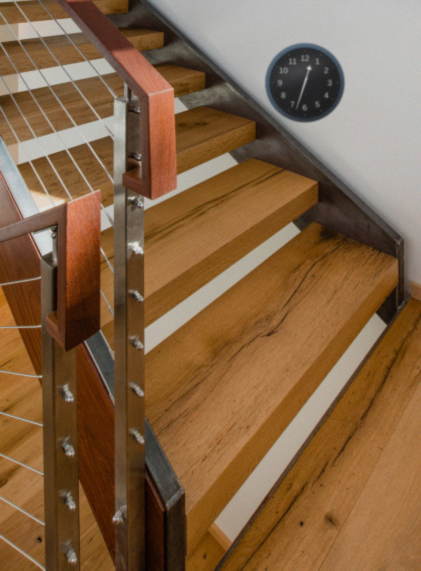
12:33
